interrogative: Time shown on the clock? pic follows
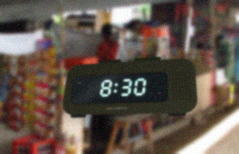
8:30
